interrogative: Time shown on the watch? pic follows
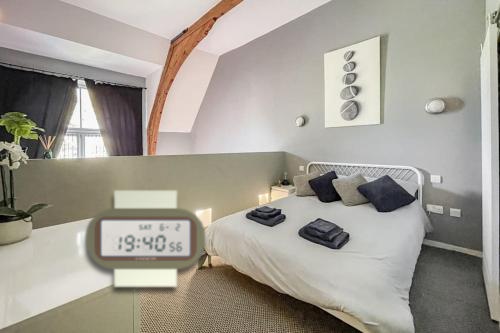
19:40
